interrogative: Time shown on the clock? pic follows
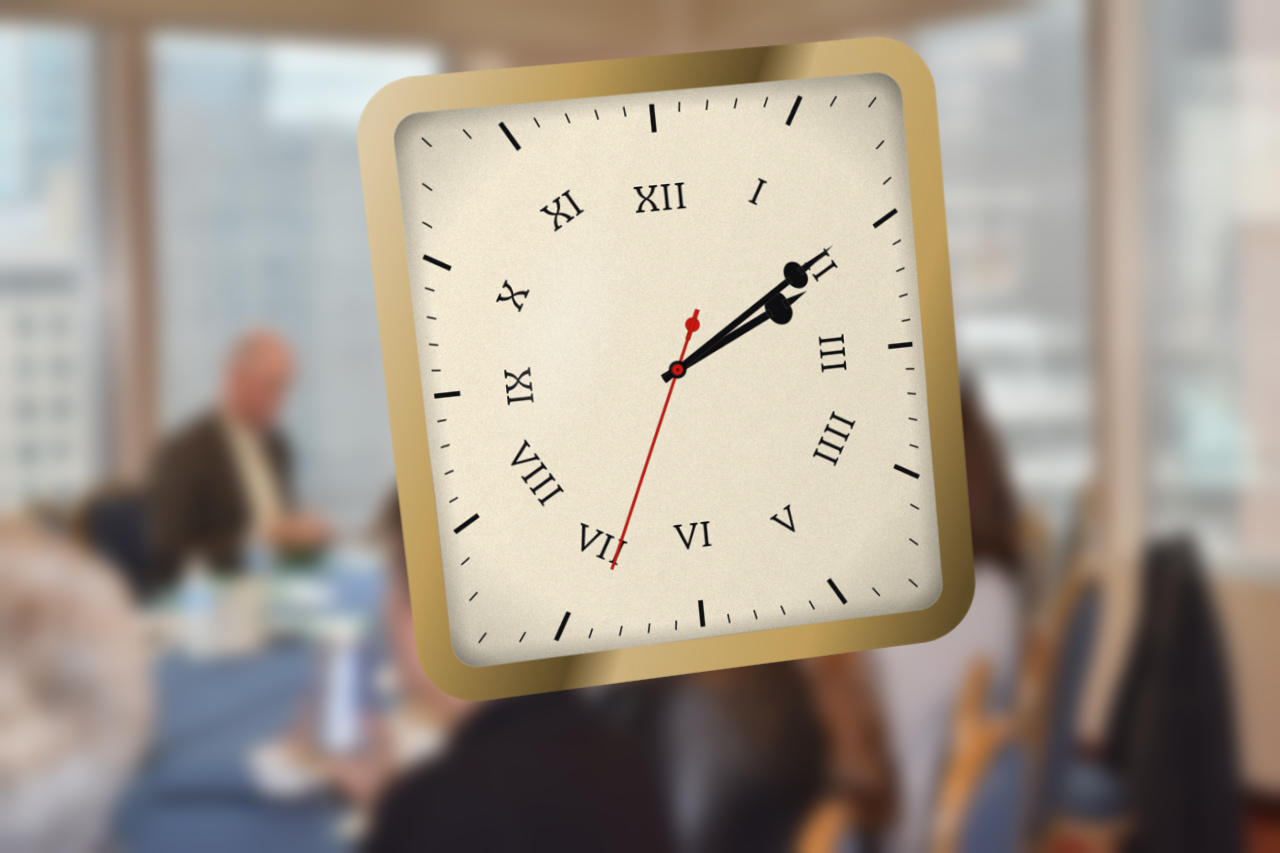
2:09:34
